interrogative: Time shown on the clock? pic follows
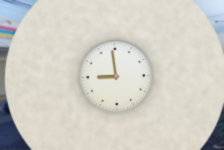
8:59
